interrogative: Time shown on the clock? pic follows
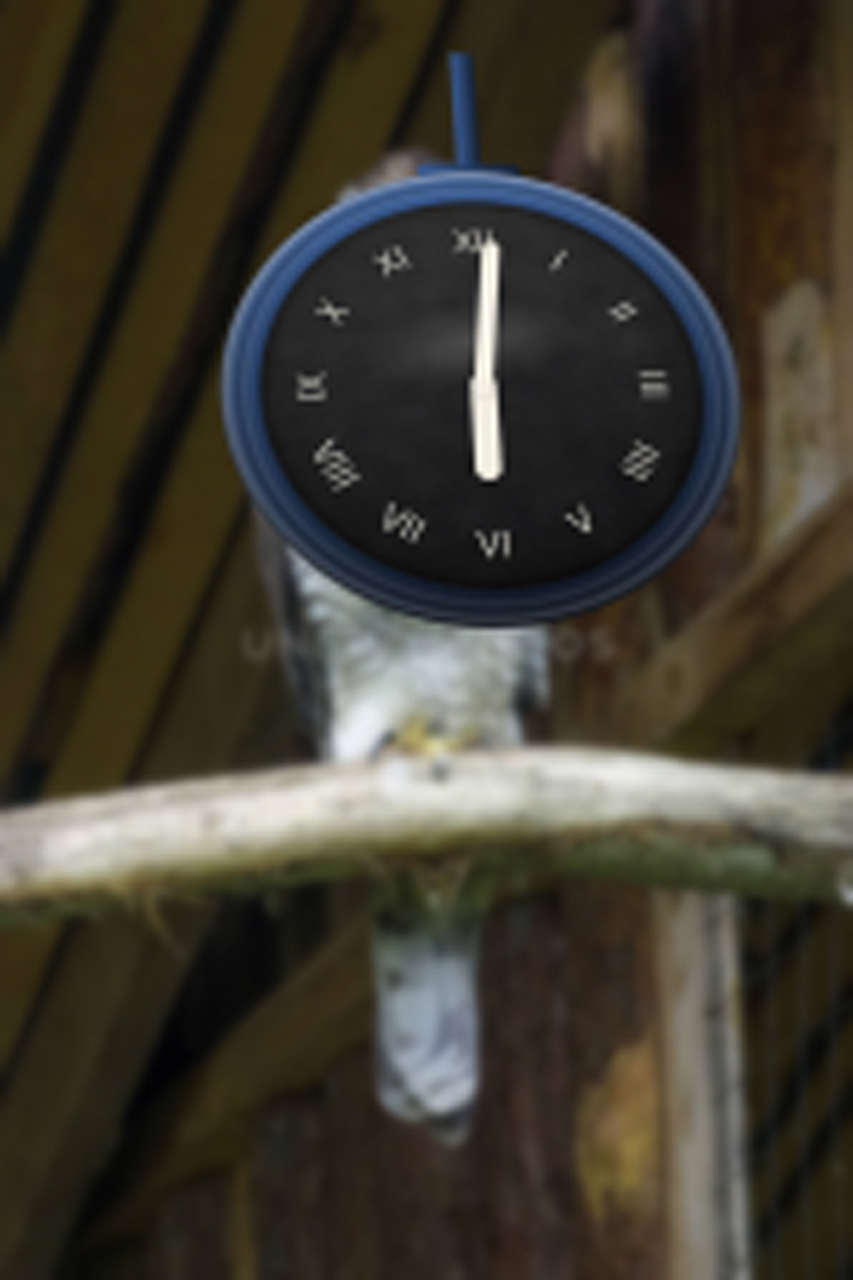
6:01
